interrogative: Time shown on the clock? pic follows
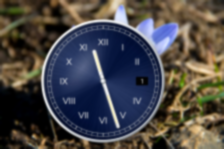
11:27
